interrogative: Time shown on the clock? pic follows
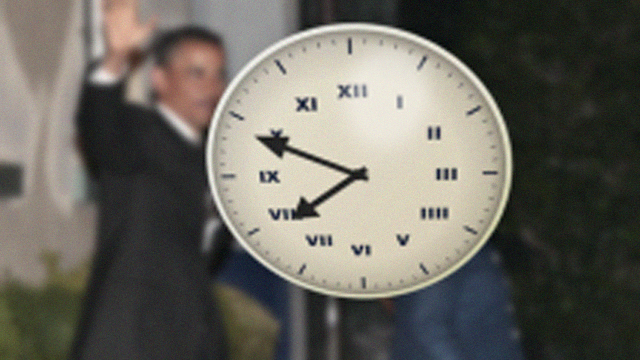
7:49
